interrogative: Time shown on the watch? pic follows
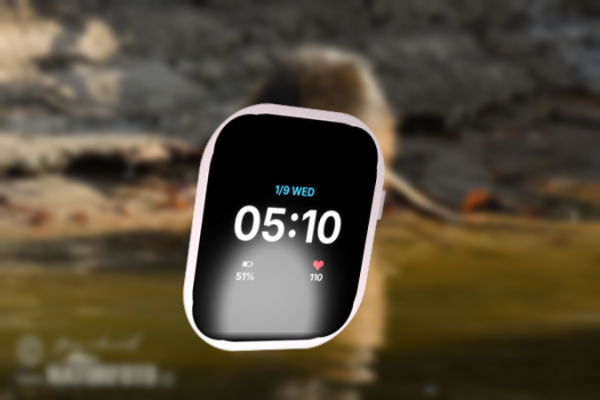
5:10
